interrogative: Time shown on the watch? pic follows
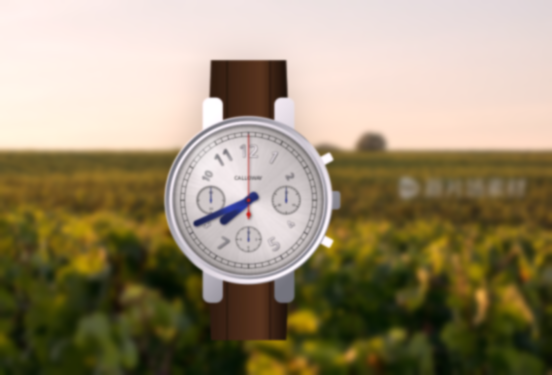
7:41
